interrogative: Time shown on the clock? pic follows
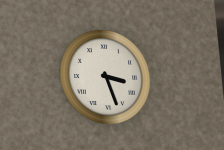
3:27
